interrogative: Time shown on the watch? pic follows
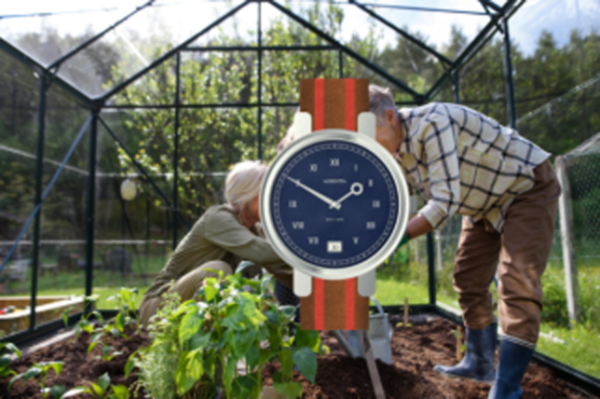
1:50
